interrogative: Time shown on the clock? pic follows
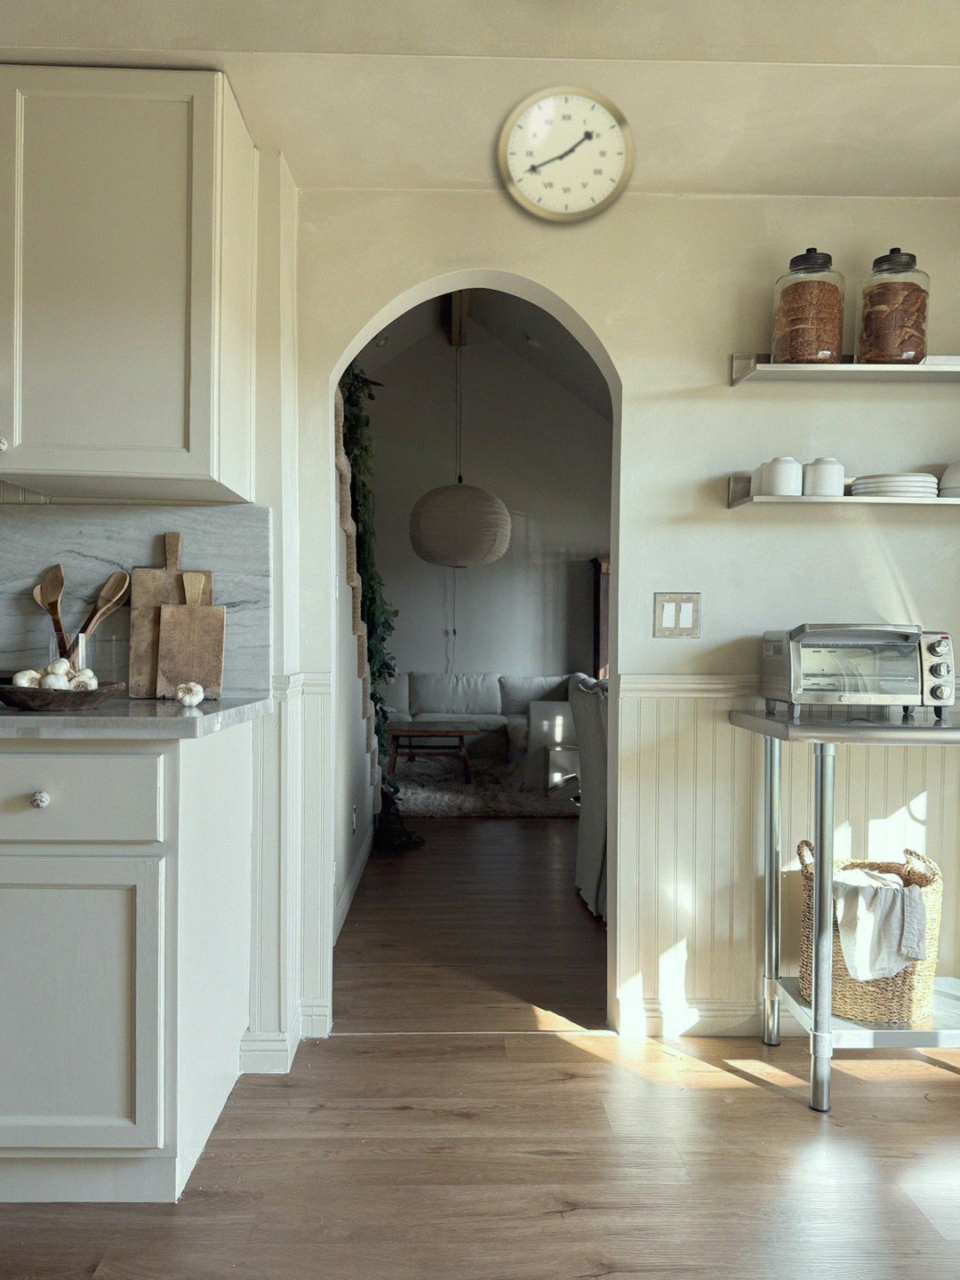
1:41
